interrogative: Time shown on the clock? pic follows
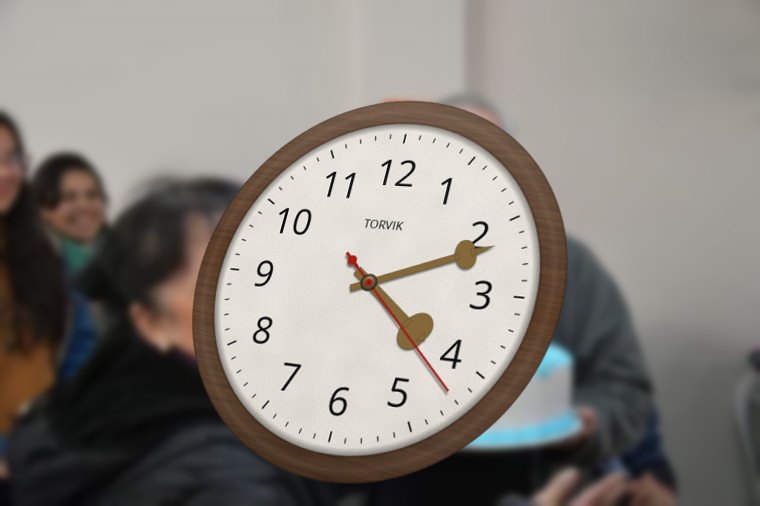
4:11:22
